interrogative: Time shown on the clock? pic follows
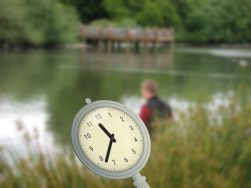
11:38
